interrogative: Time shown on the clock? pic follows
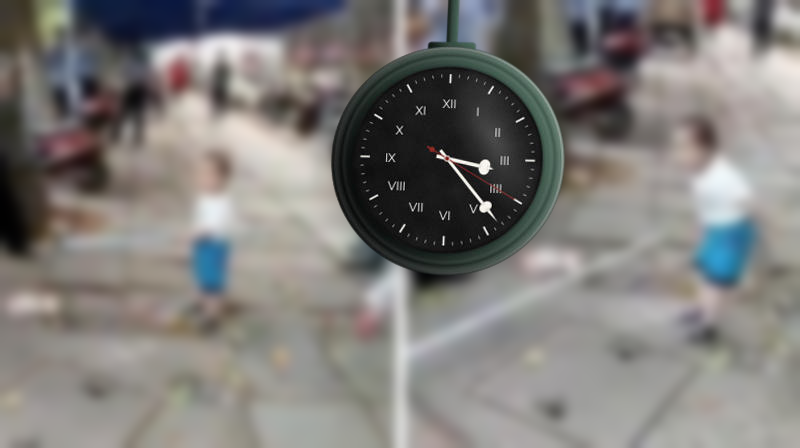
3:23:20
